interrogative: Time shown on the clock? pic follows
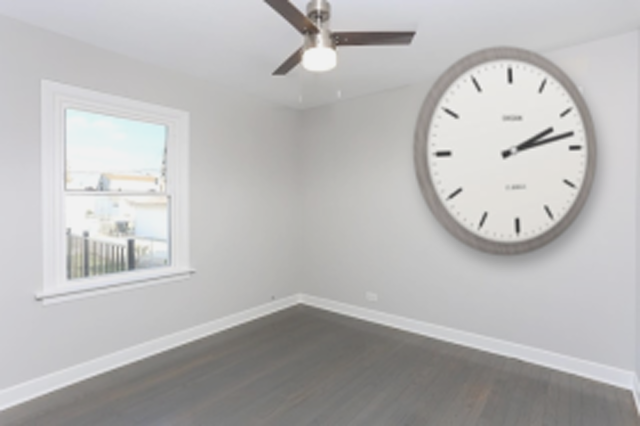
2:13
